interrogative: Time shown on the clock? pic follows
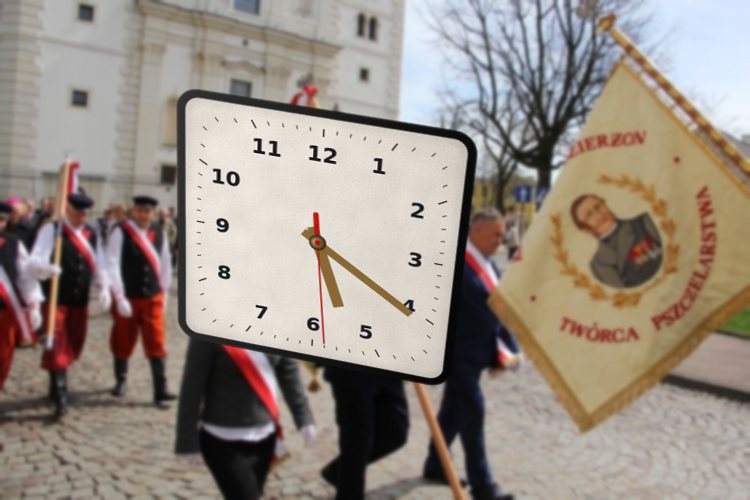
5:20:29
